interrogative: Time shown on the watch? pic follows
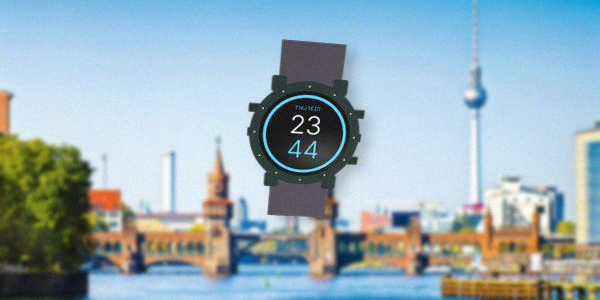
23:44
